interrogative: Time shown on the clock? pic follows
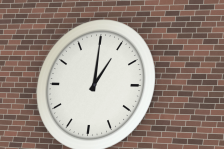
1:00
